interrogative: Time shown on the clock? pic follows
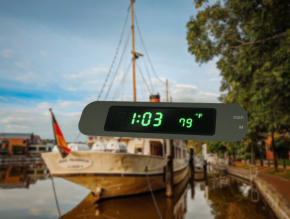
1:03
